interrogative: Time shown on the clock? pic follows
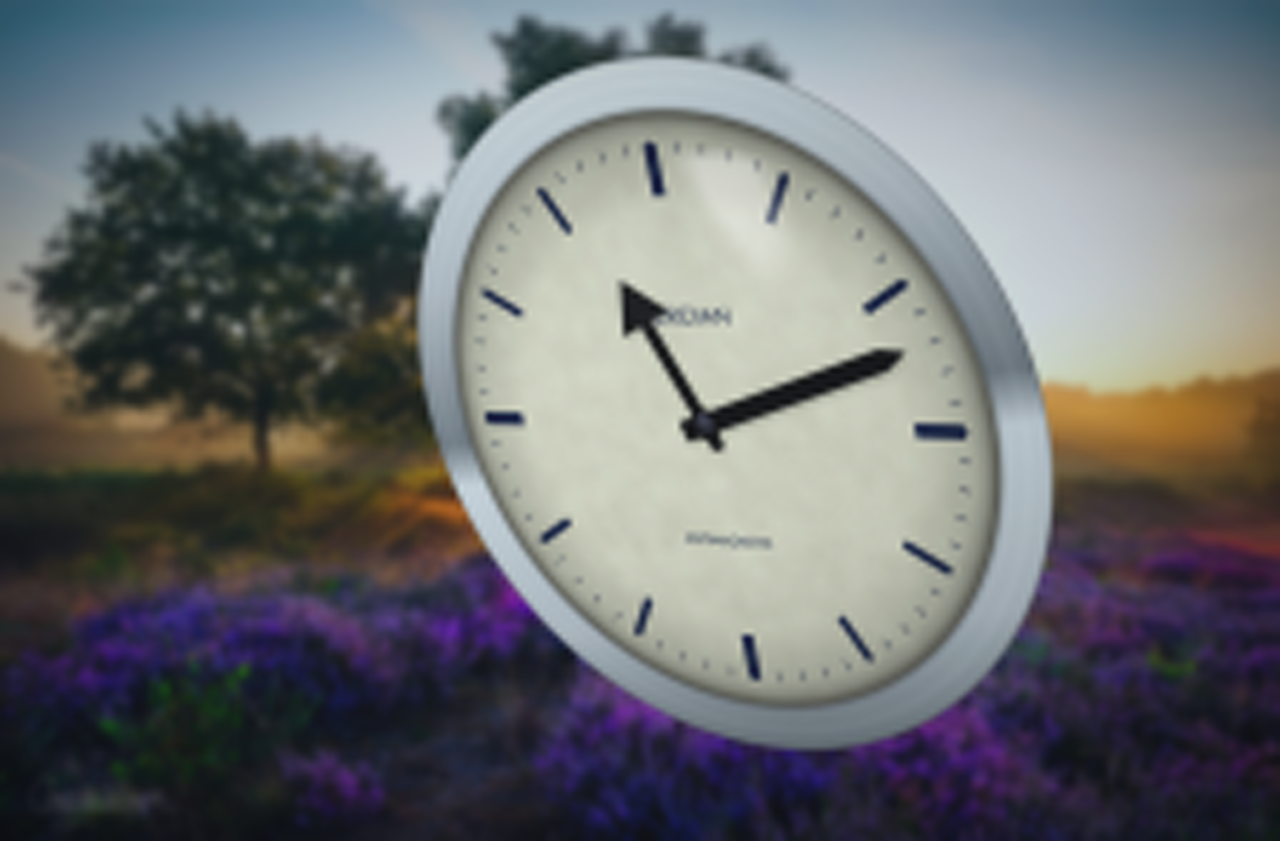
11:12
